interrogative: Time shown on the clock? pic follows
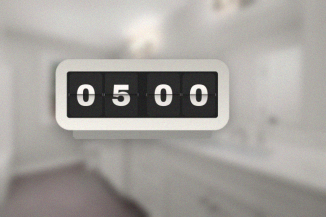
5:00
